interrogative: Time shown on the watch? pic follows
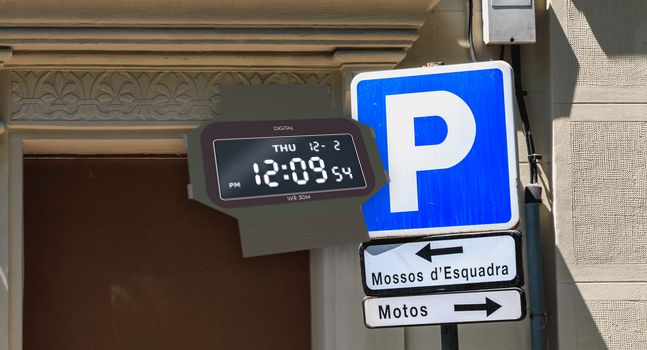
12:09:54
